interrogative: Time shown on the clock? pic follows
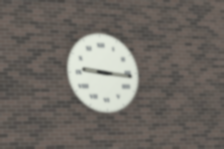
9:16
